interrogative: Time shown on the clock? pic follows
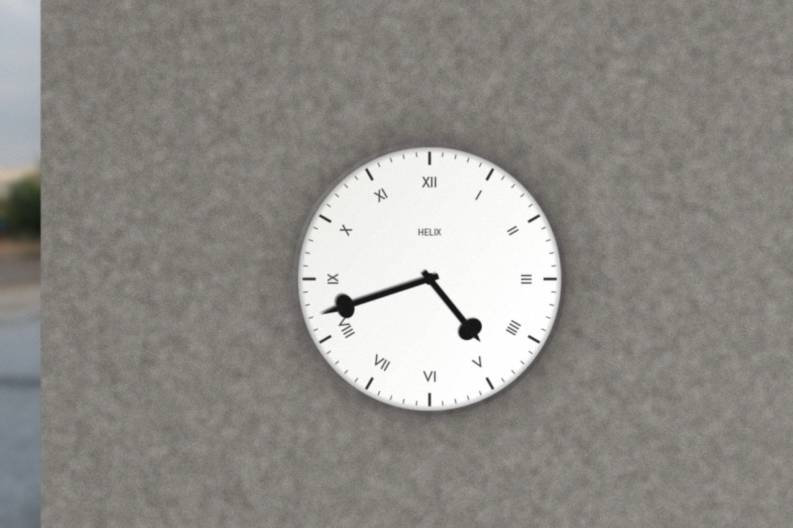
4:42
